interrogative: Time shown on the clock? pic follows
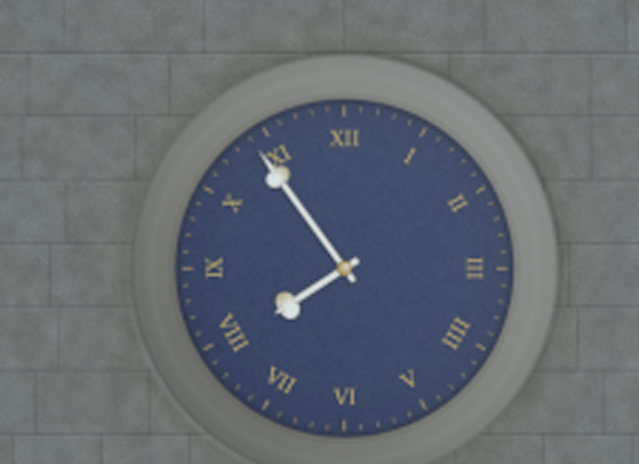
7:54
